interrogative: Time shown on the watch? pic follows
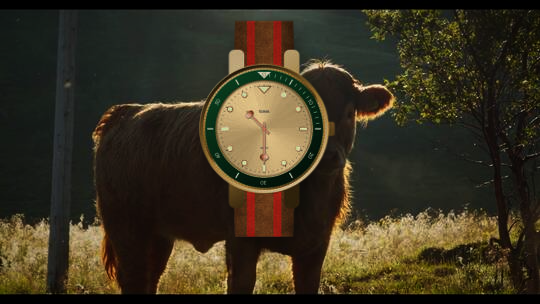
10:30
